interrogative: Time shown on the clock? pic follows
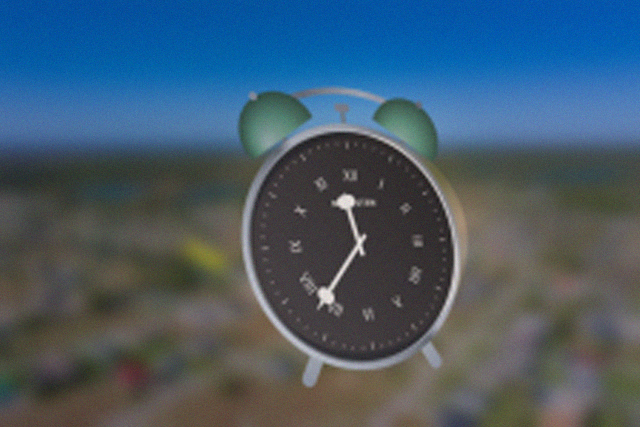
11:37
